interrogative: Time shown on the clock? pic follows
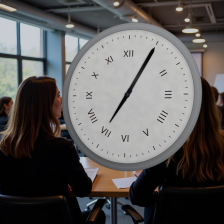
7:05
